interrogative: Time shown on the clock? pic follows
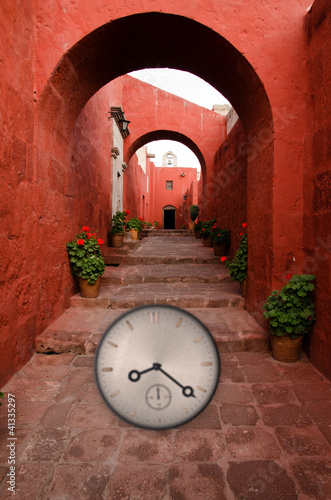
8:22
